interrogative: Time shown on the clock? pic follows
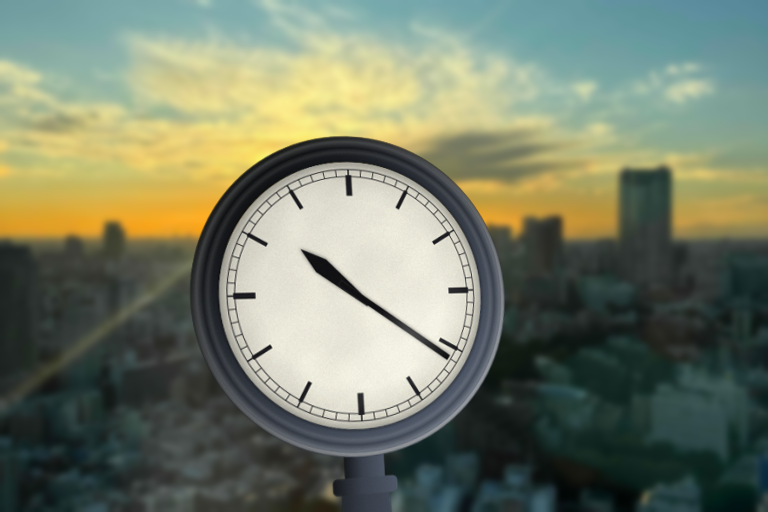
10:21
